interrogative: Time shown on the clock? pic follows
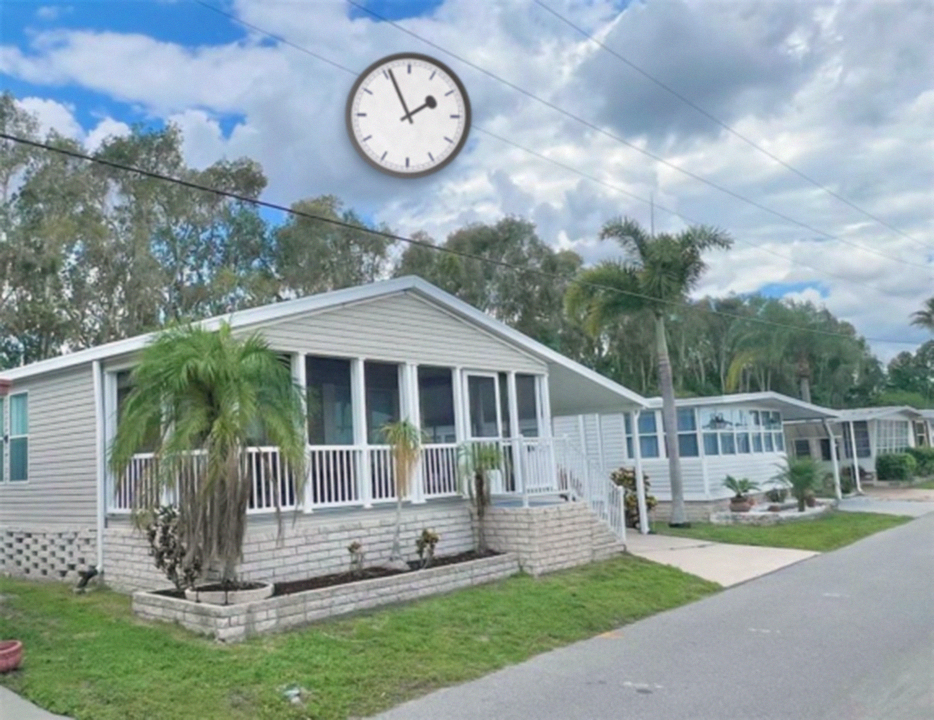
1:56
